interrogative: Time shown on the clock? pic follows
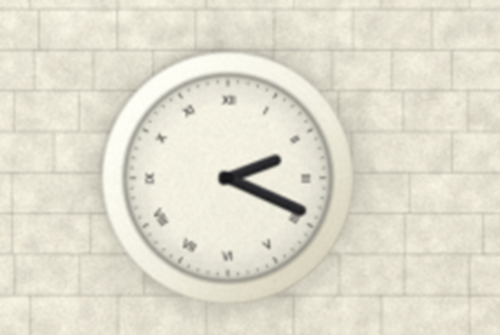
2:19
